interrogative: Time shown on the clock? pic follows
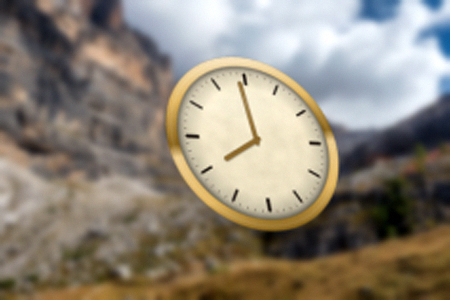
7:59
